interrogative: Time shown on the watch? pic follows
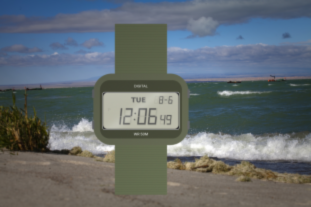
12:06:49
